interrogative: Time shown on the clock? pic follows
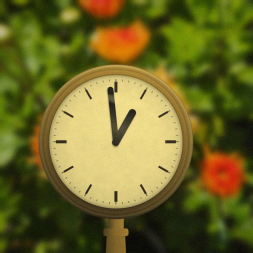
12:59
